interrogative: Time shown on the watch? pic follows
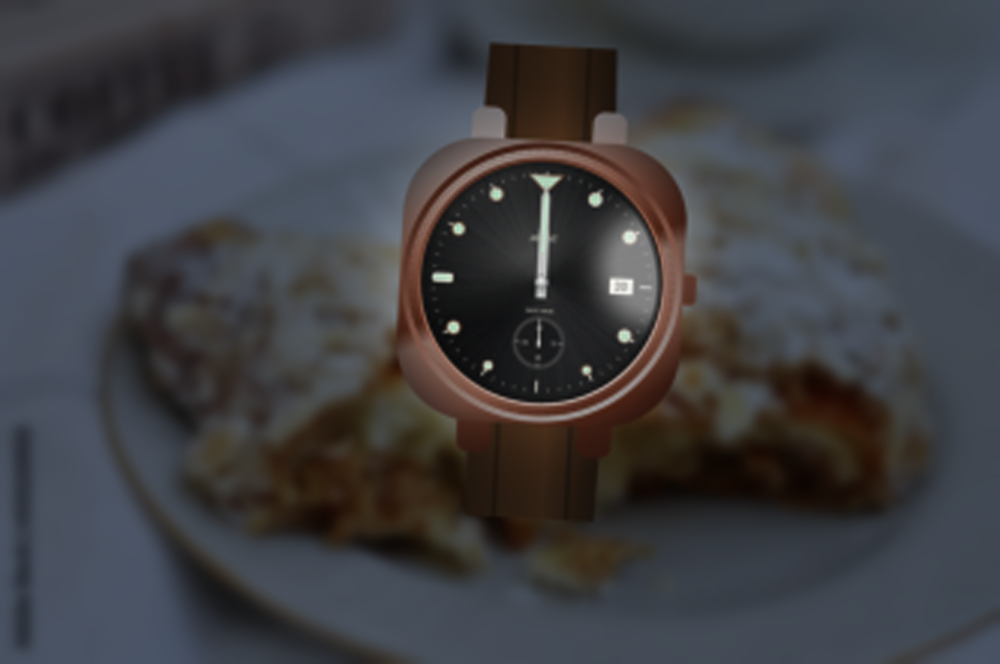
12:00
